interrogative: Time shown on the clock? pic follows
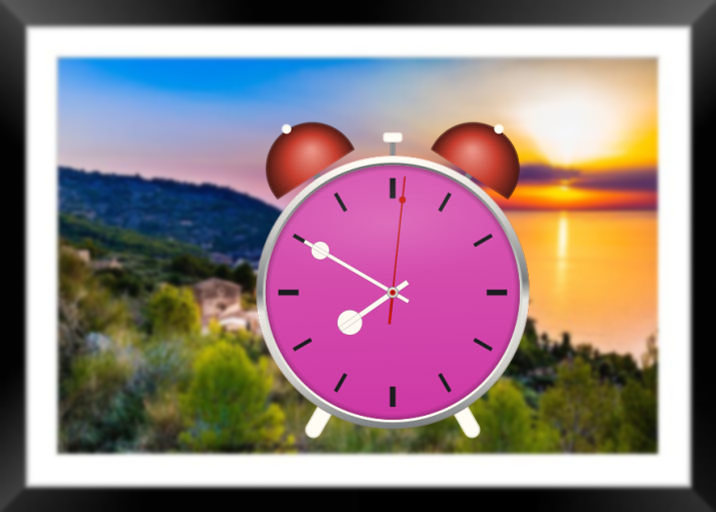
7:50:01
